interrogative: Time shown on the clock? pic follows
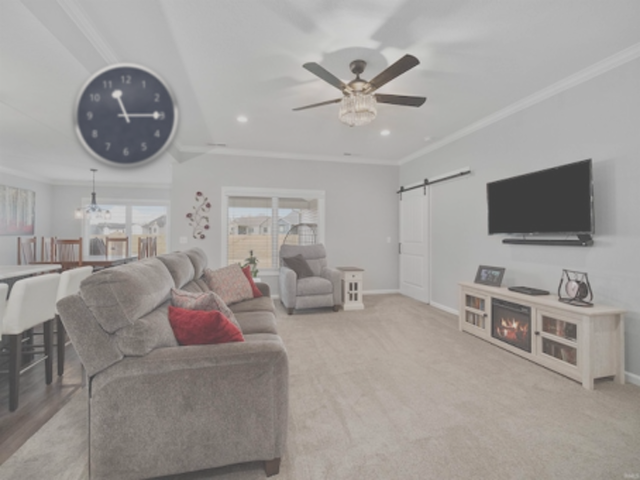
11:15
